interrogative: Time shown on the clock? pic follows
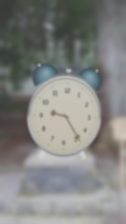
9:24
